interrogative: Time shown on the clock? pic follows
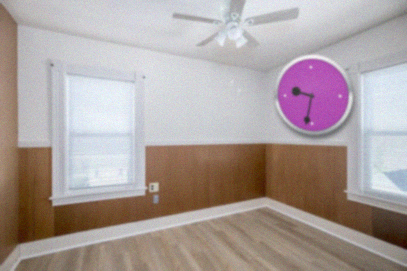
9:32
